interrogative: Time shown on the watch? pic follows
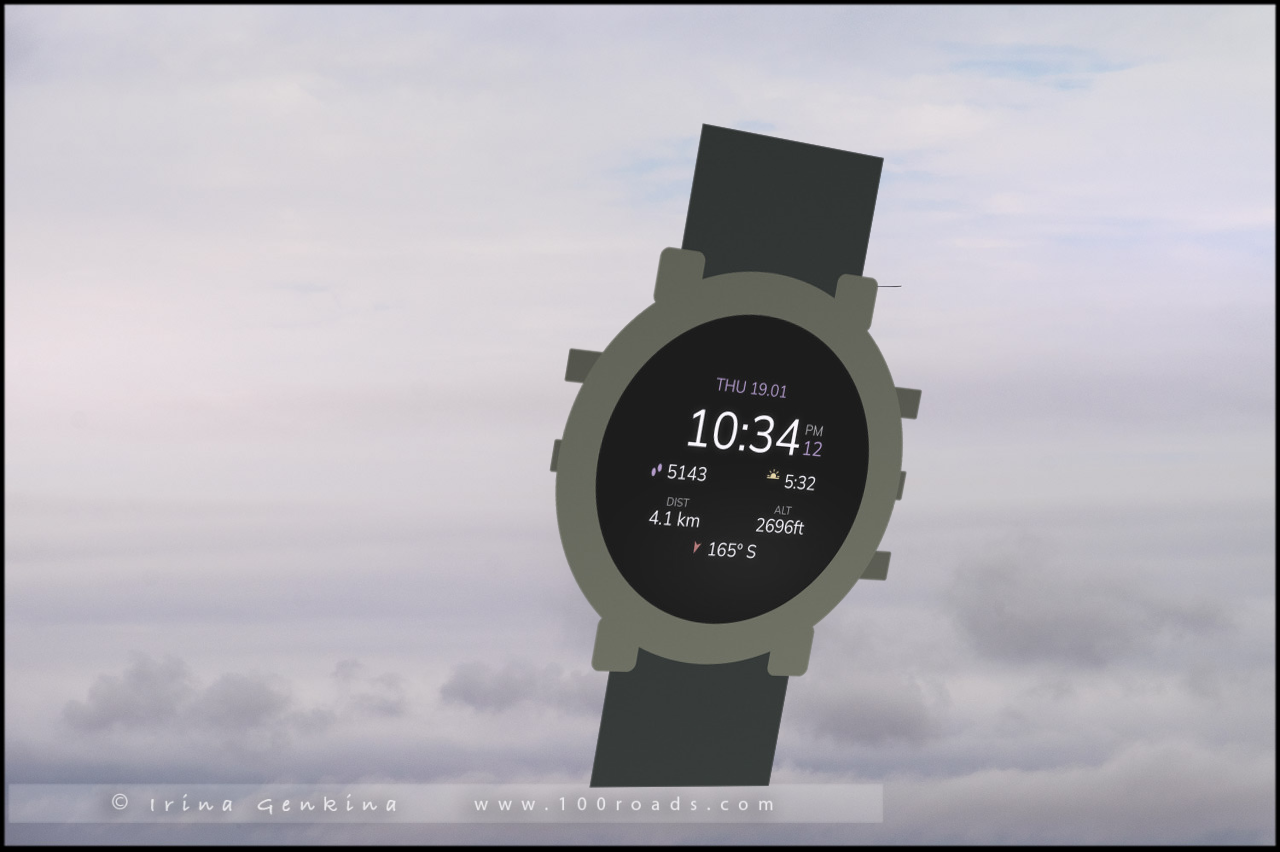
10:34:12
